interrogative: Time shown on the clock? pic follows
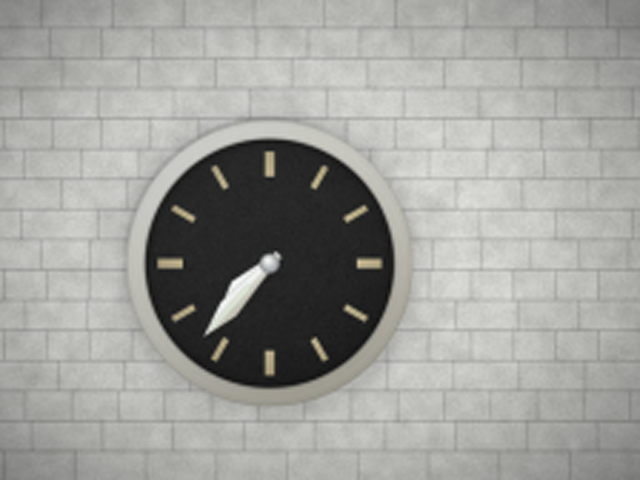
7:37
